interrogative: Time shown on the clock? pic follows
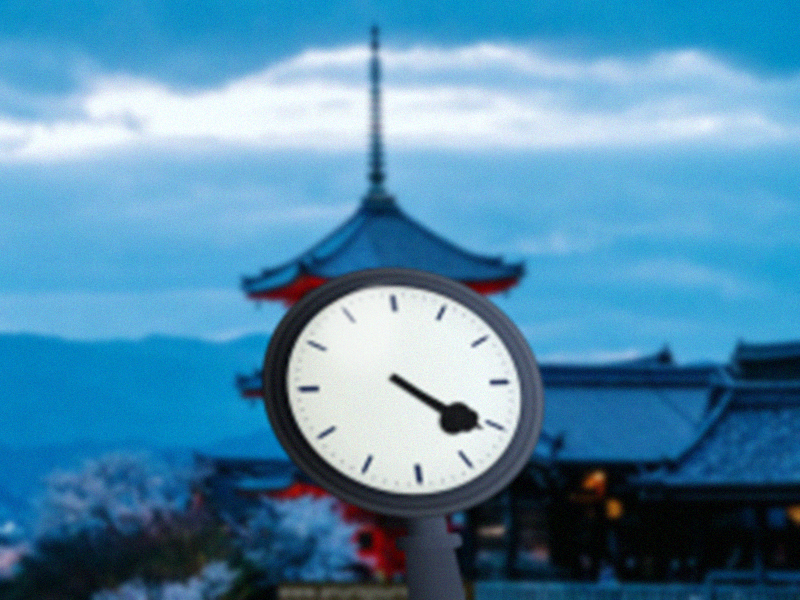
4:21
